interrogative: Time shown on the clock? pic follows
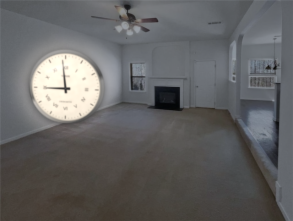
8:59
